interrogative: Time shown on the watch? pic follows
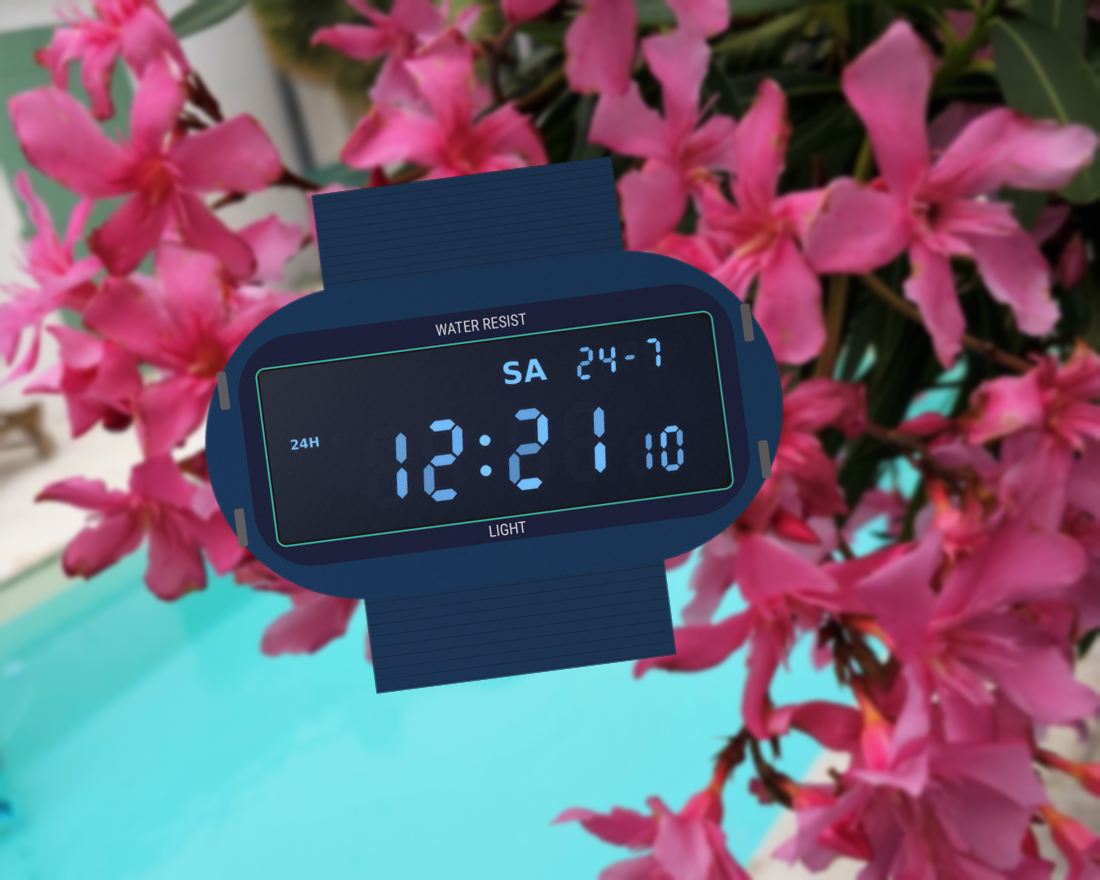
12:21:10
